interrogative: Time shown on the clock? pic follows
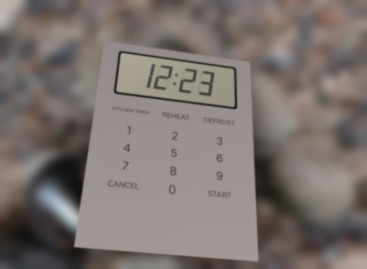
12:23
